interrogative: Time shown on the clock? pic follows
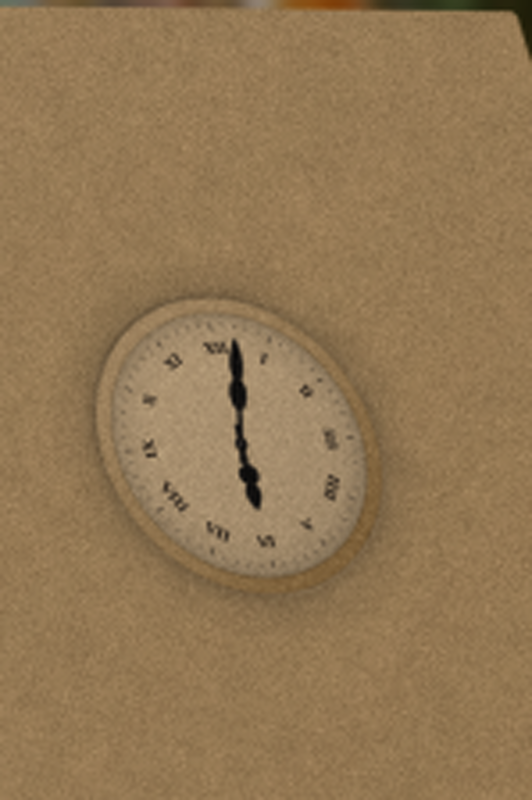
6:02
